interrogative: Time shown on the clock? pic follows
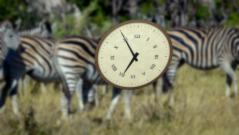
6:55
